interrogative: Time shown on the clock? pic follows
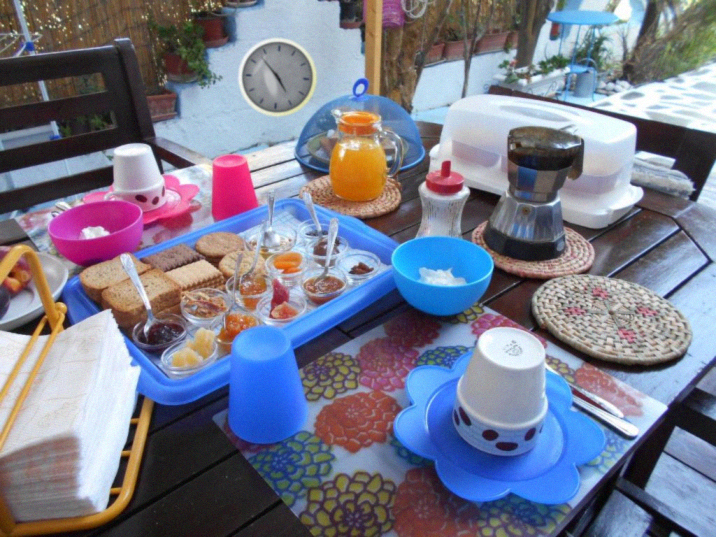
4:53
